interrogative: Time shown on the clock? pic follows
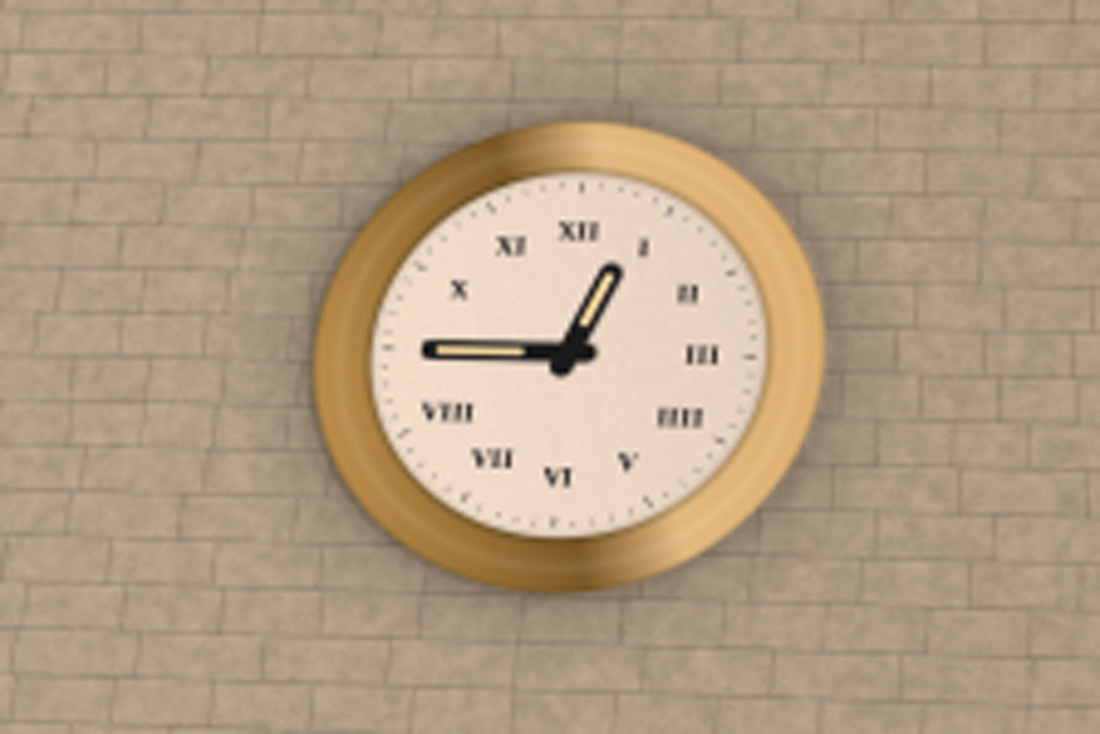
12:45
